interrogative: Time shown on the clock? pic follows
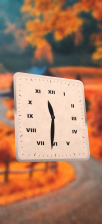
11:31
